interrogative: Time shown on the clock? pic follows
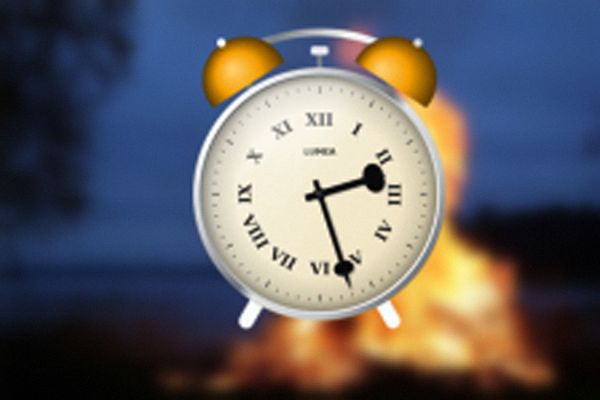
2:27
